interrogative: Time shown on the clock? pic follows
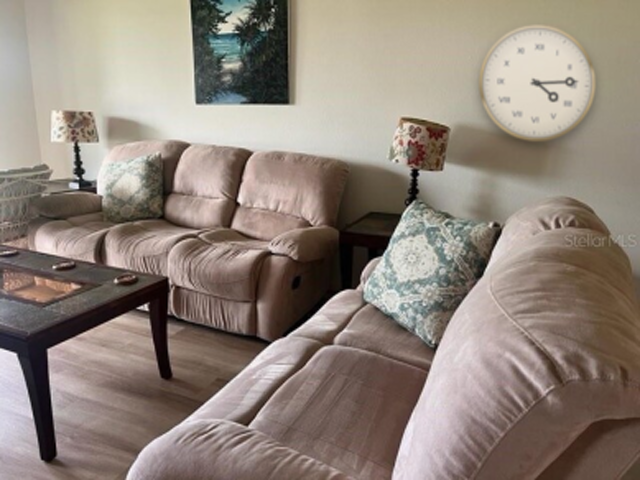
4:14
